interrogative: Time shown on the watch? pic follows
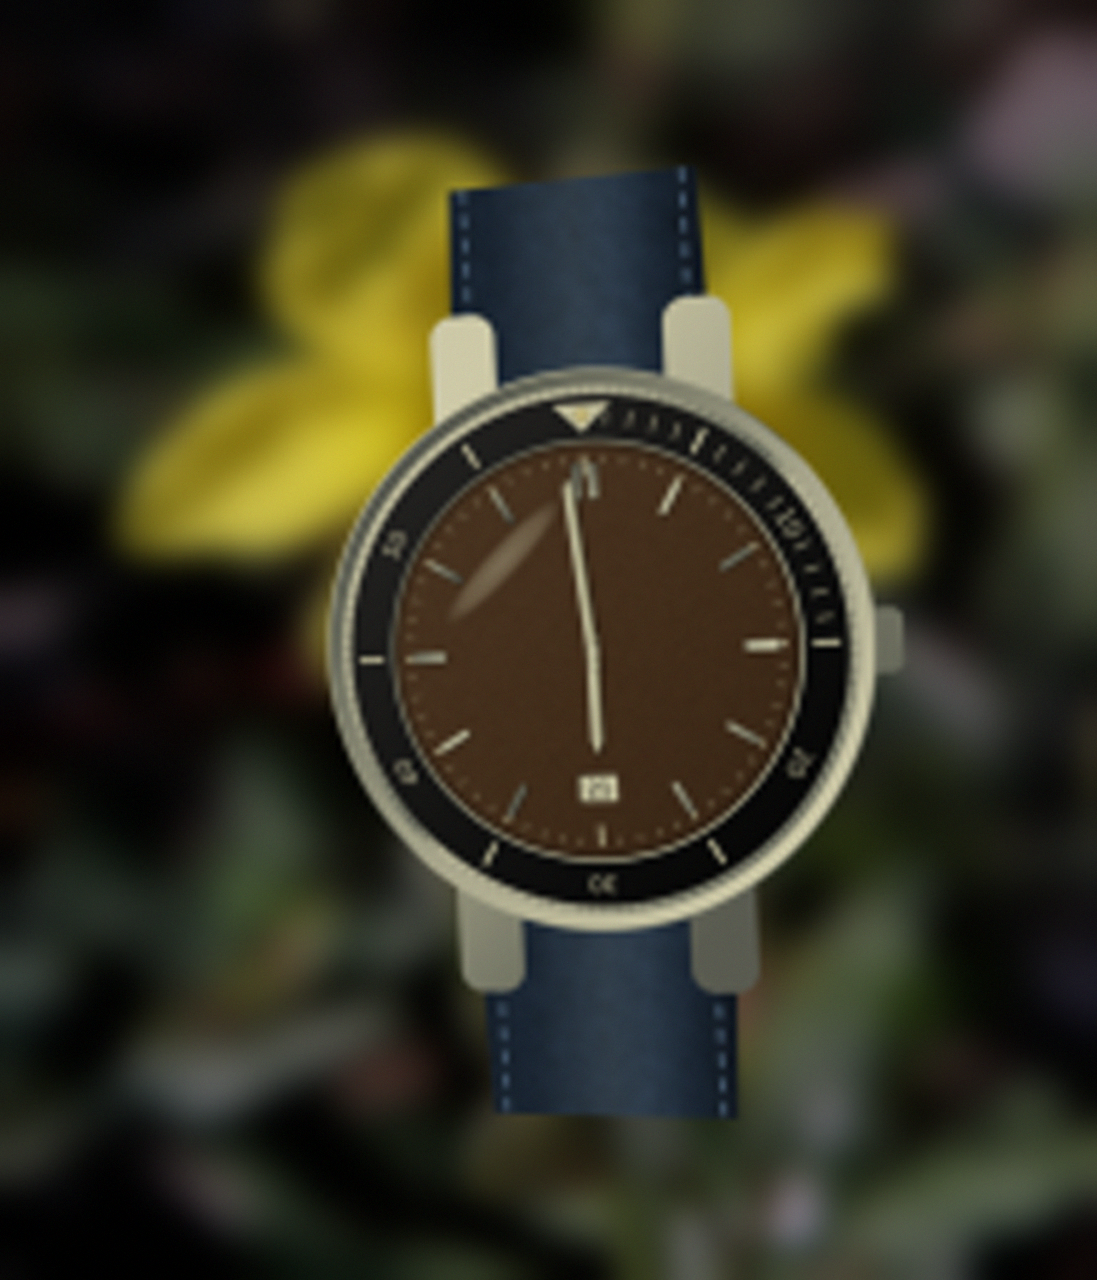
5:59
